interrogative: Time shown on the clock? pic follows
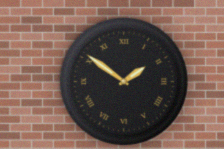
1:51
